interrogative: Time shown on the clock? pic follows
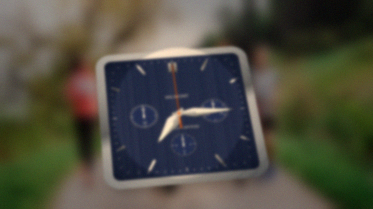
7:15
